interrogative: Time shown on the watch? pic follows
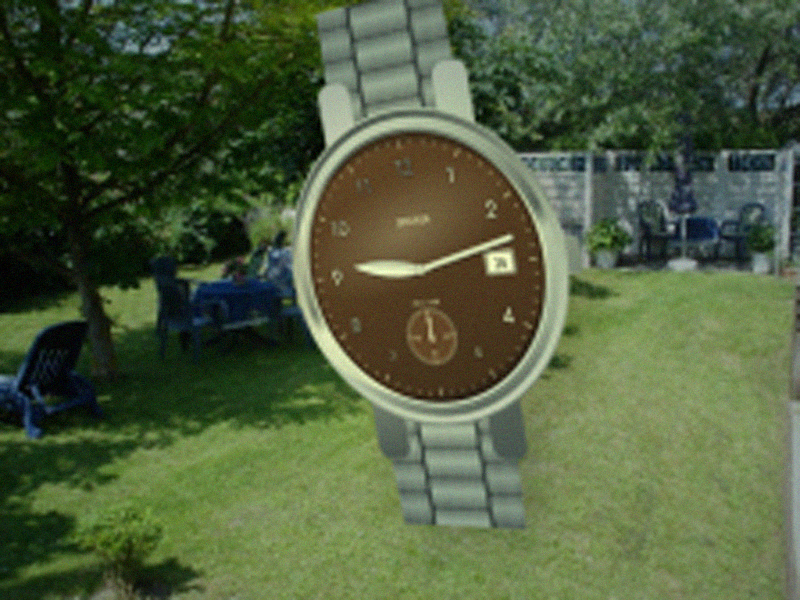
9:13
